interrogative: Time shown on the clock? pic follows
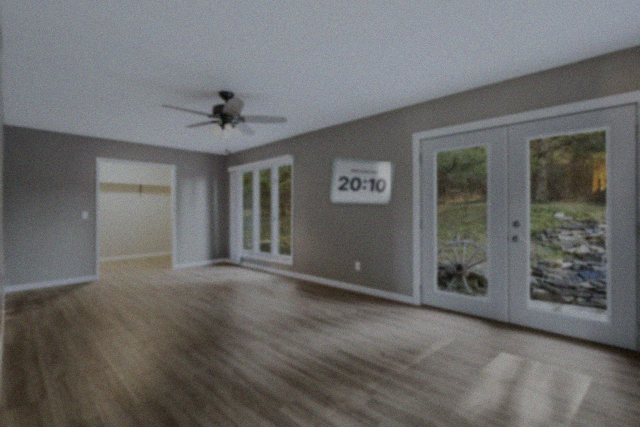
20:10
